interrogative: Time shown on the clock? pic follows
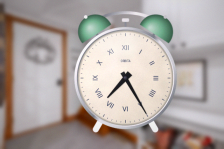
7:25
